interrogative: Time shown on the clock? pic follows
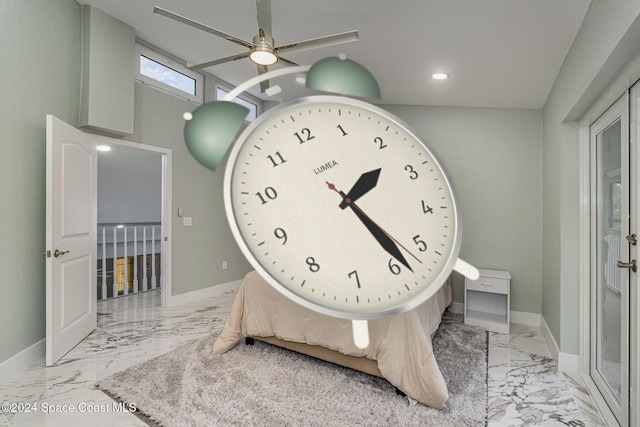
2:28:27
